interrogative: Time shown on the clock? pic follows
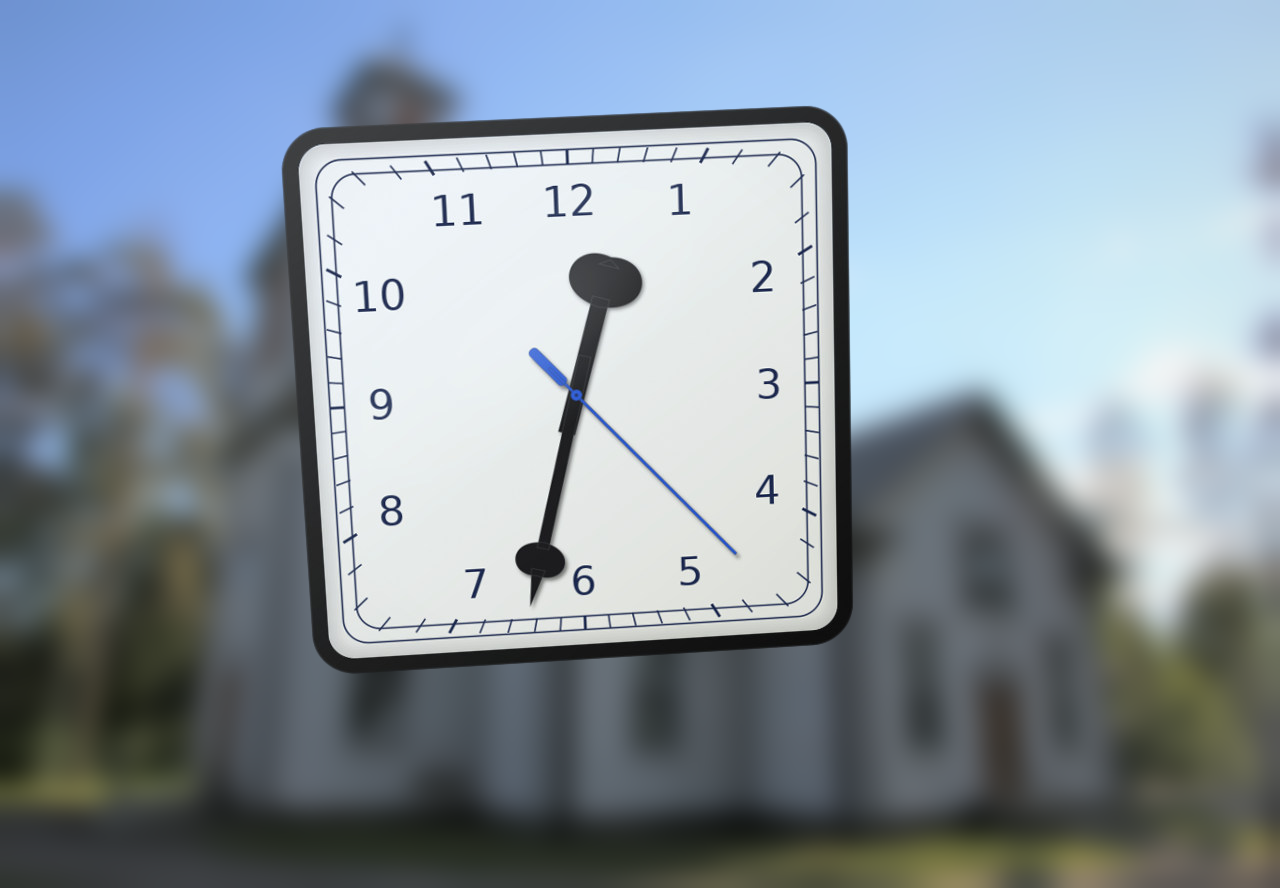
12:32:23
